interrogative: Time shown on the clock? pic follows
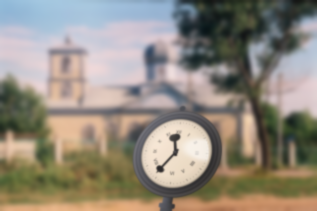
11:36
